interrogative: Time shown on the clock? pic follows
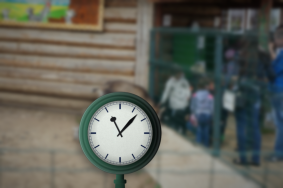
11:07
